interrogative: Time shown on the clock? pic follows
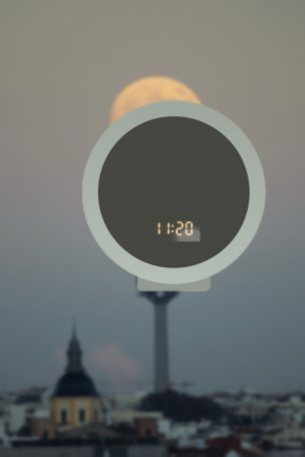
11:20
